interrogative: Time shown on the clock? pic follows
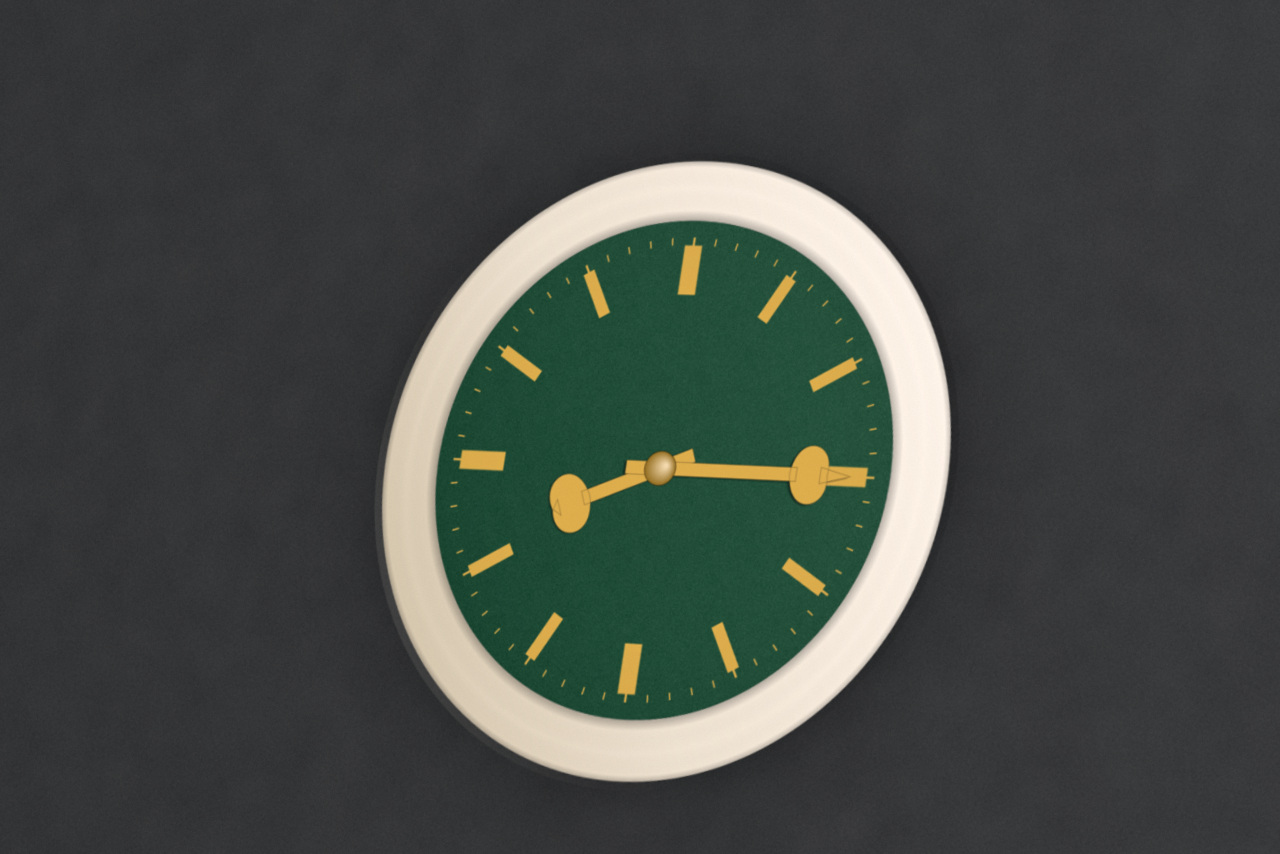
8:15
